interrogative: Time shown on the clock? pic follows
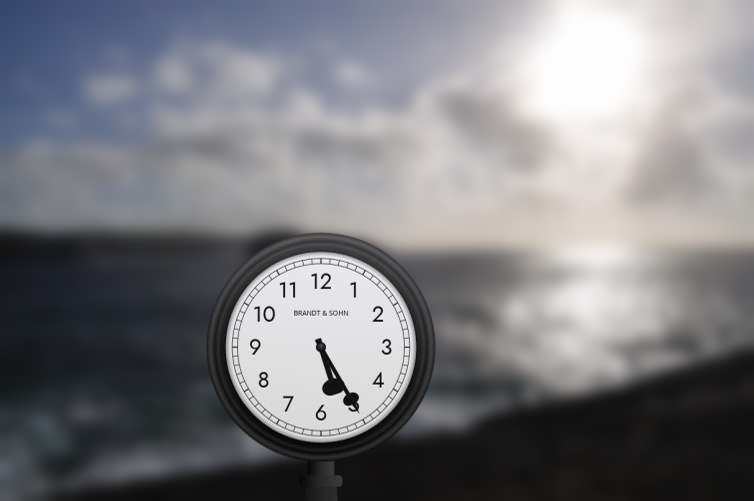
5:25
